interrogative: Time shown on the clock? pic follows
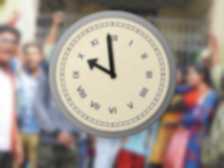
9:59
